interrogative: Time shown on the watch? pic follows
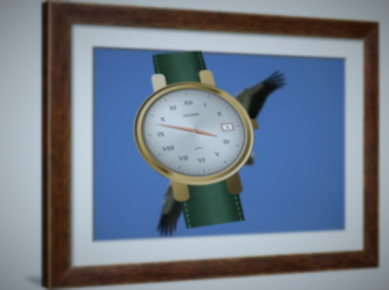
3:48
